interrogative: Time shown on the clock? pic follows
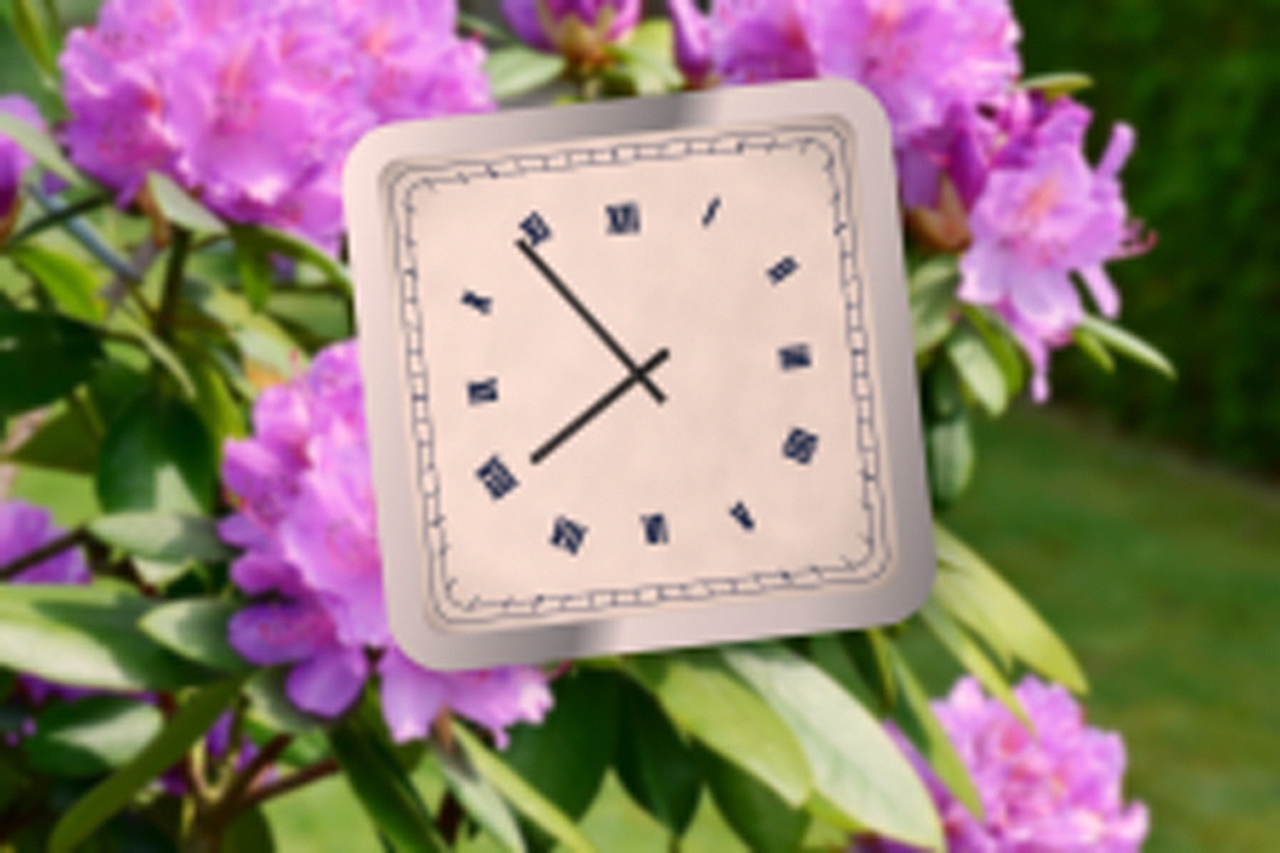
7:54
